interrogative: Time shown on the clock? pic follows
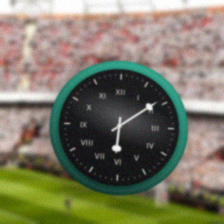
6:09
